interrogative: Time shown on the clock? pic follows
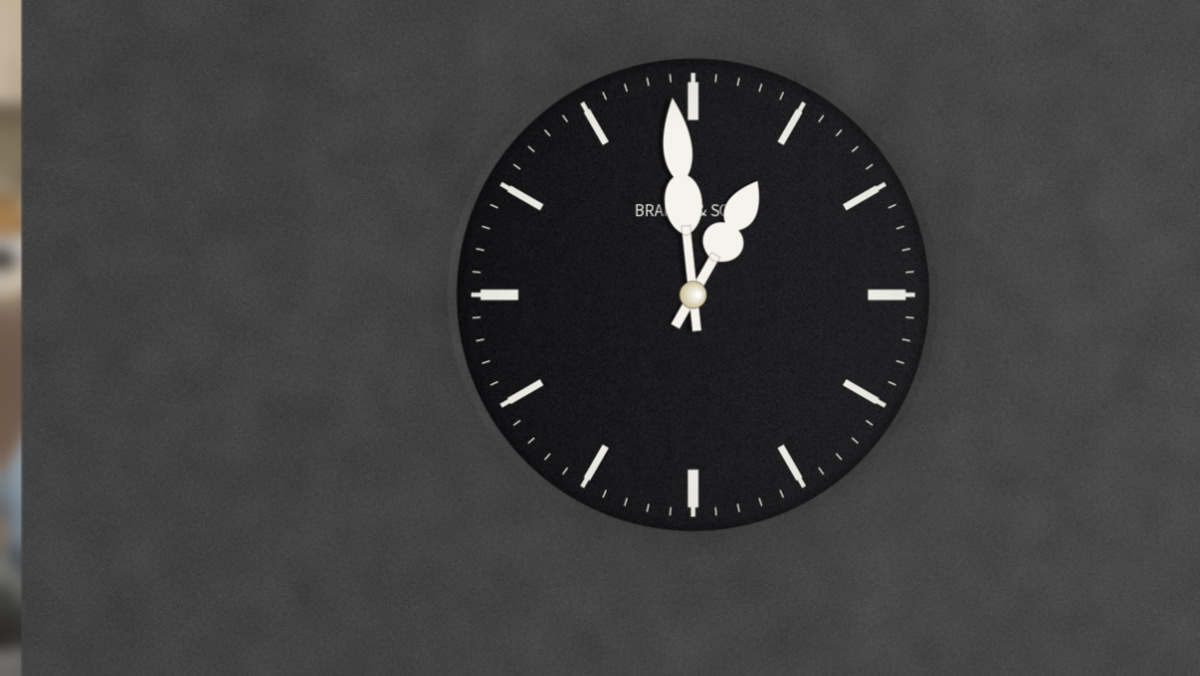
12:59
